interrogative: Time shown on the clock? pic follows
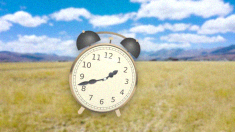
1:42
